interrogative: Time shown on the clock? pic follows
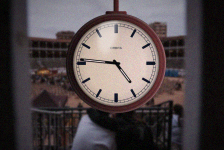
4:46
